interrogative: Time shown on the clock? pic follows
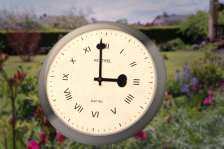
2:59
